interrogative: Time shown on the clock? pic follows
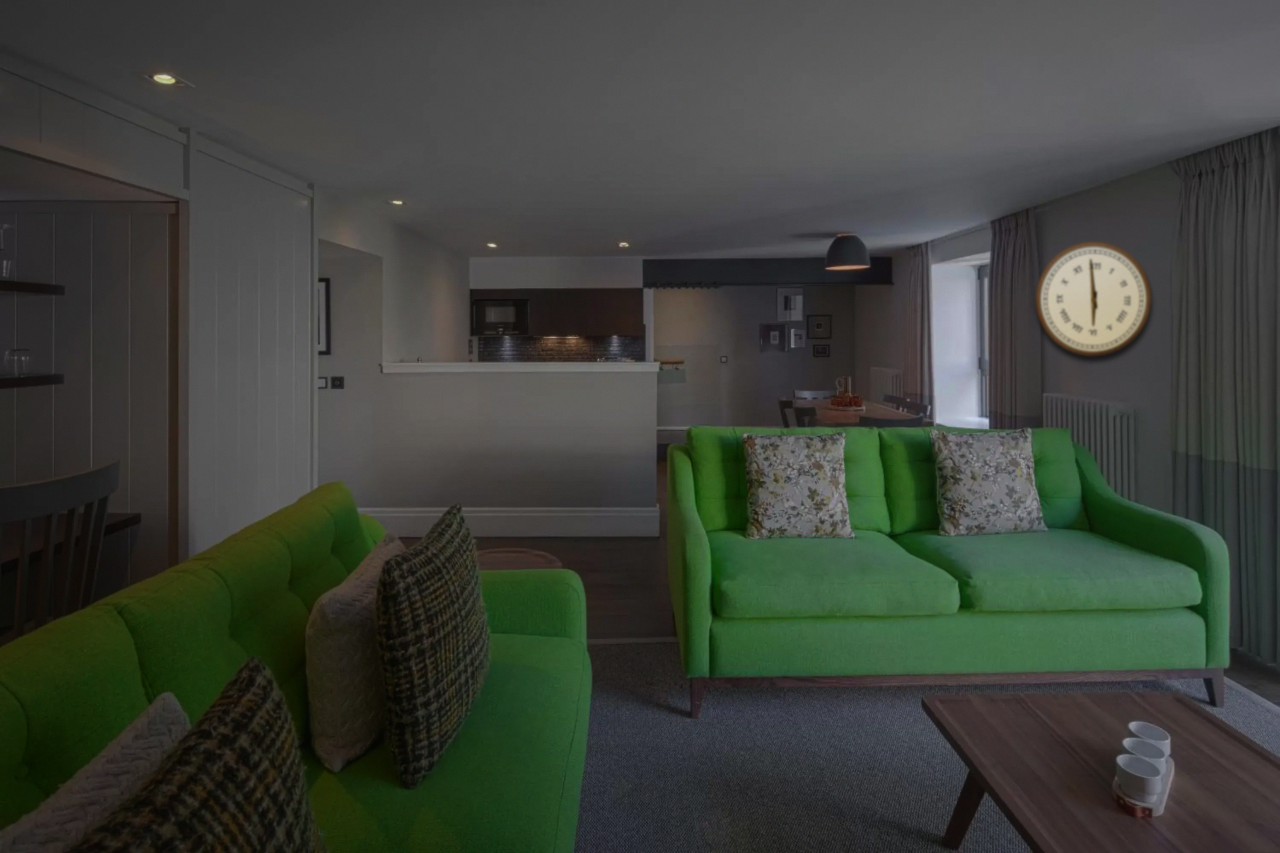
5:59
